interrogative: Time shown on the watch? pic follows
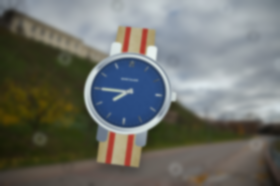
7:45
